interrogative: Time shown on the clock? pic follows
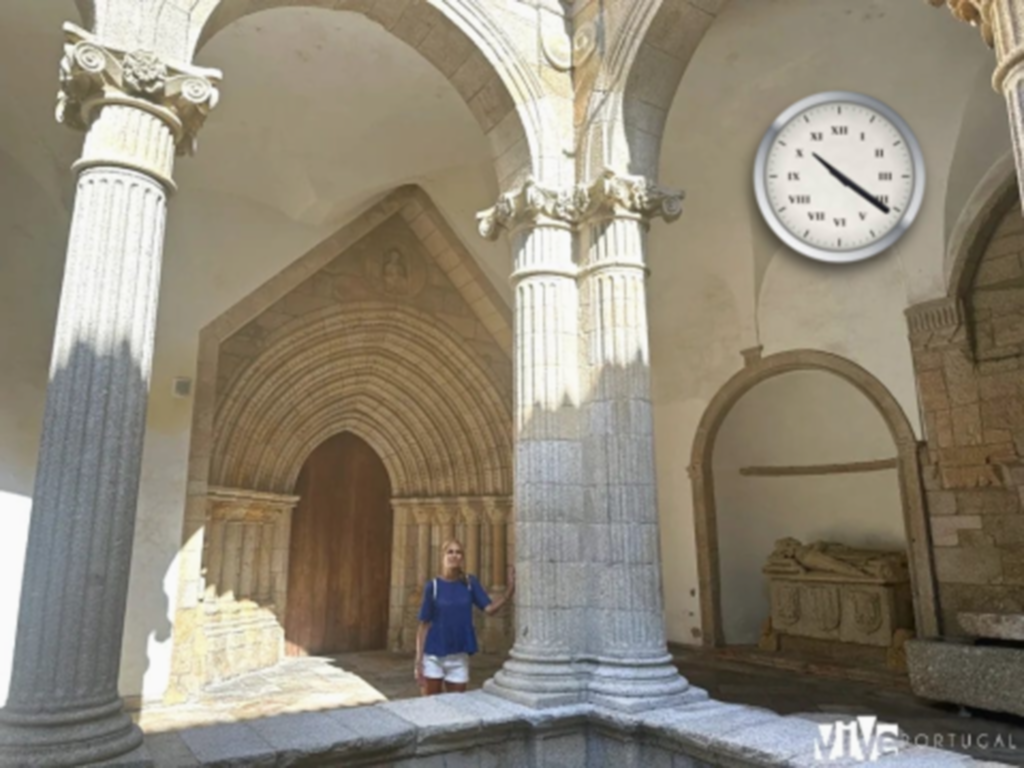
10:21
